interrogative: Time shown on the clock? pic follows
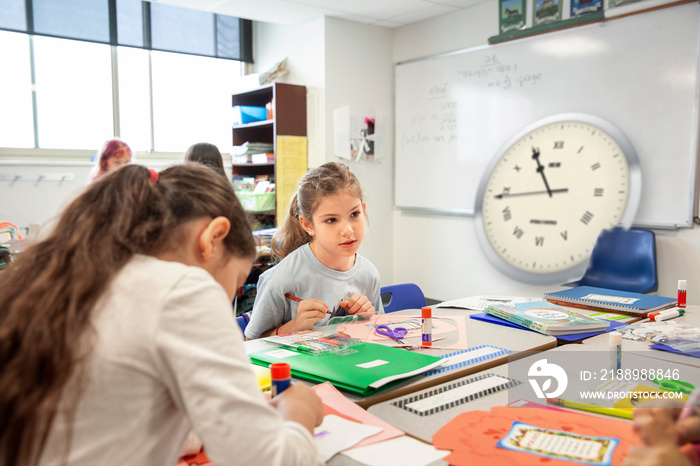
10:54:44
